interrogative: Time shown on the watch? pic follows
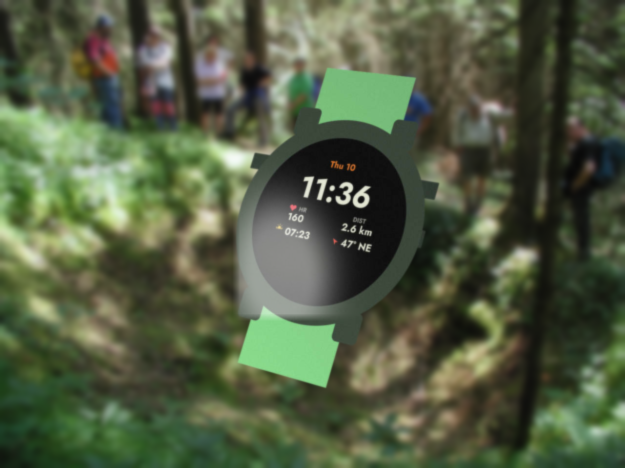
11:36
